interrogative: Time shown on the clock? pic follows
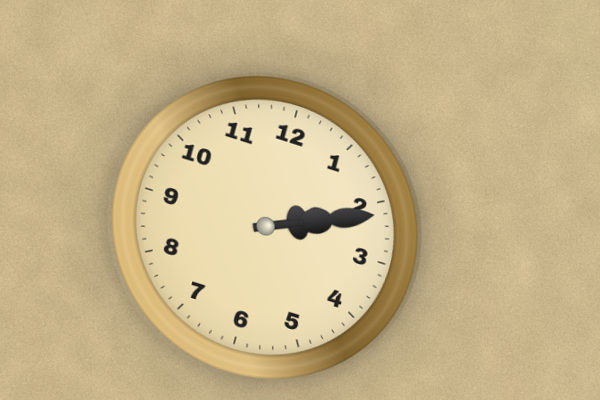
2:11
